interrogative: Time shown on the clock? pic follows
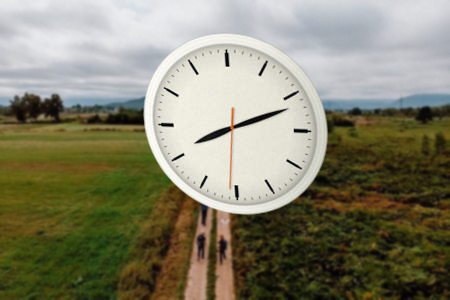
8:11:31
